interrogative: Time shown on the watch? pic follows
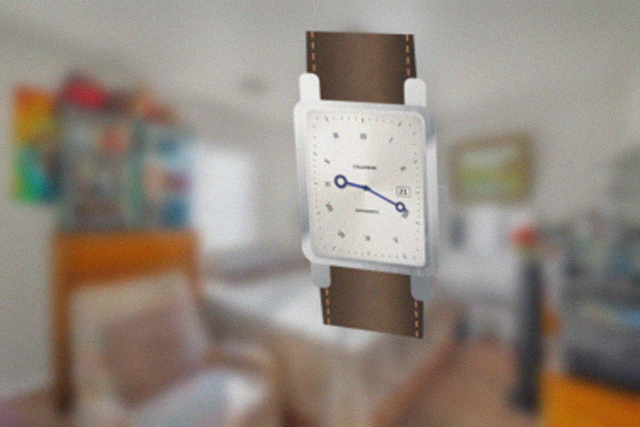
9:19
